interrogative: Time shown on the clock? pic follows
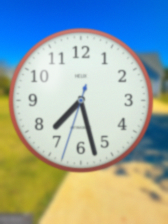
7:27:33
